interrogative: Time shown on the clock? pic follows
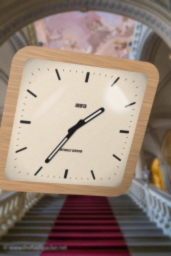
1:35
